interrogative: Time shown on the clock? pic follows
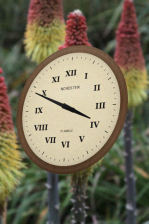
3:49
